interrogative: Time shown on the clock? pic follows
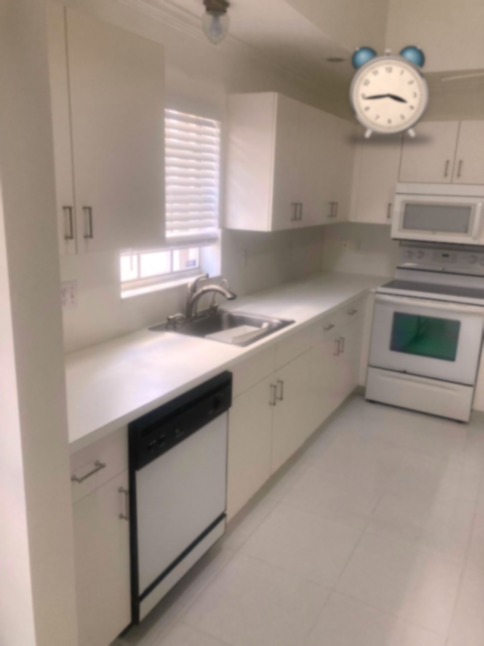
3:44
